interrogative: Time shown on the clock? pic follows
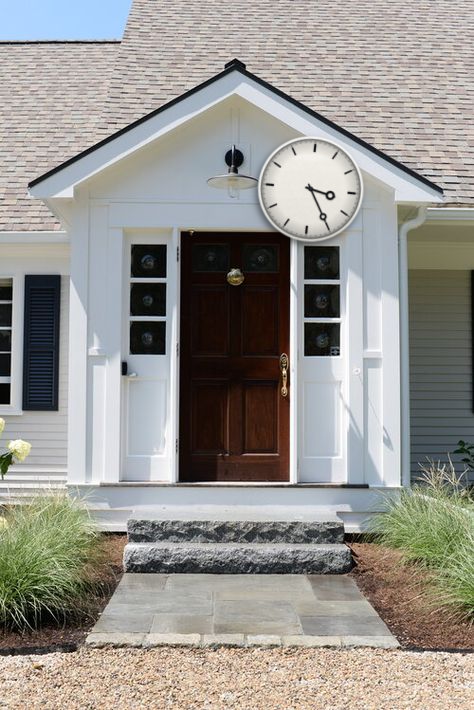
3:25
